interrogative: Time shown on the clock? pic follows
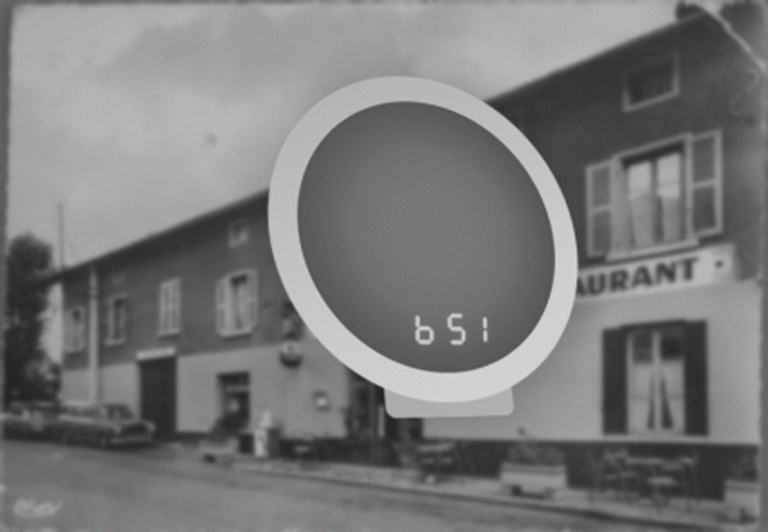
6:51
